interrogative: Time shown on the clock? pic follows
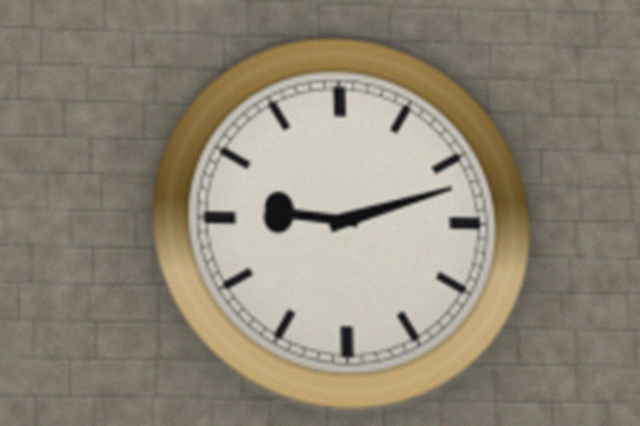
9:12
